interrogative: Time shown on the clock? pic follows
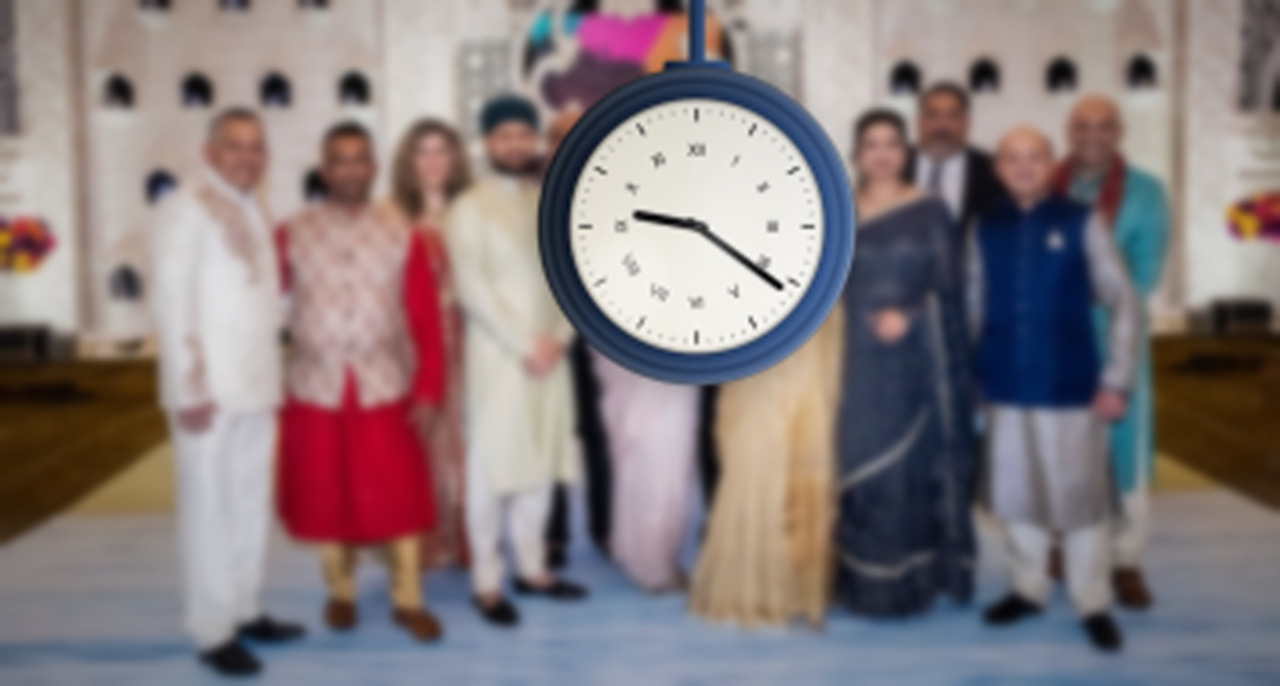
9:21
